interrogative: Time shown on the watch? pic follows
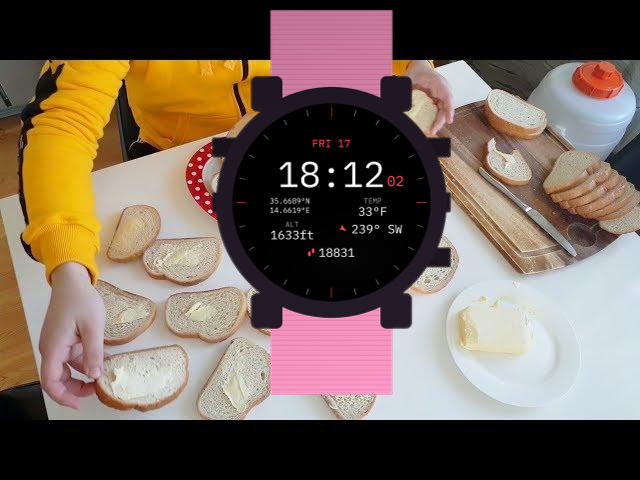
18:12:02
